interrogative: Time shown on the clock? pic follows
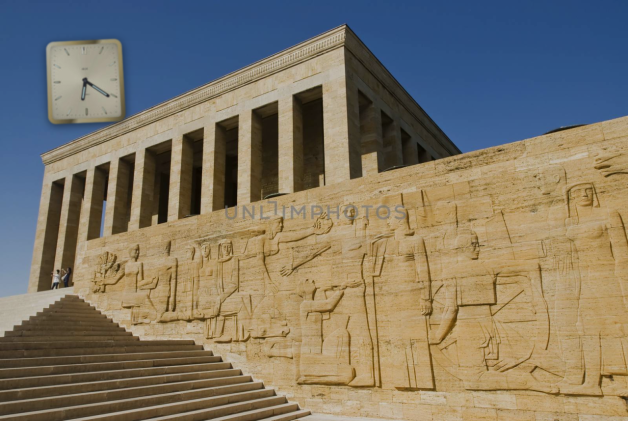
6:21
